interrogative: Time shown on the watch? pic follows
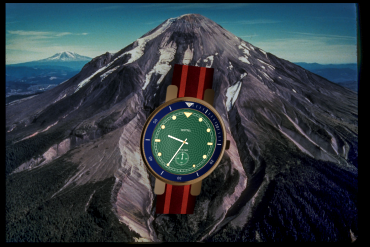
9:35
